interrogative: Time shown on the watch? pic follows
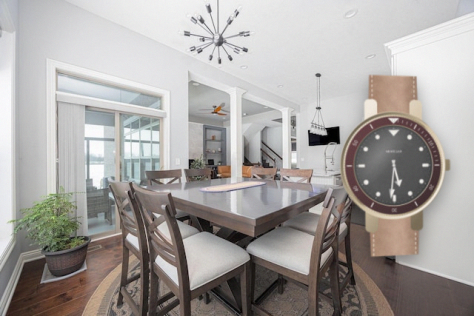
5:31
